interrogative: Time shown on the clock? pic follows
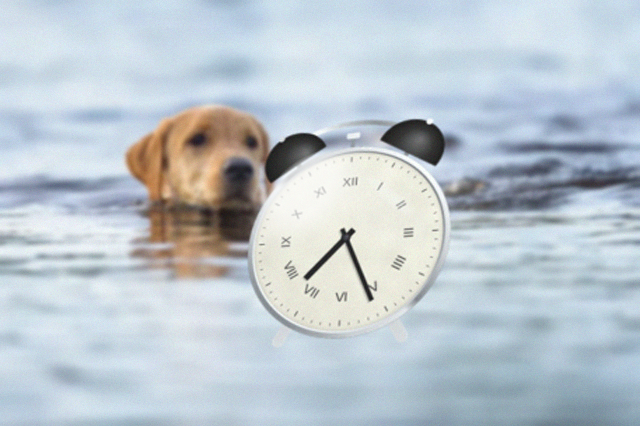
7:26
